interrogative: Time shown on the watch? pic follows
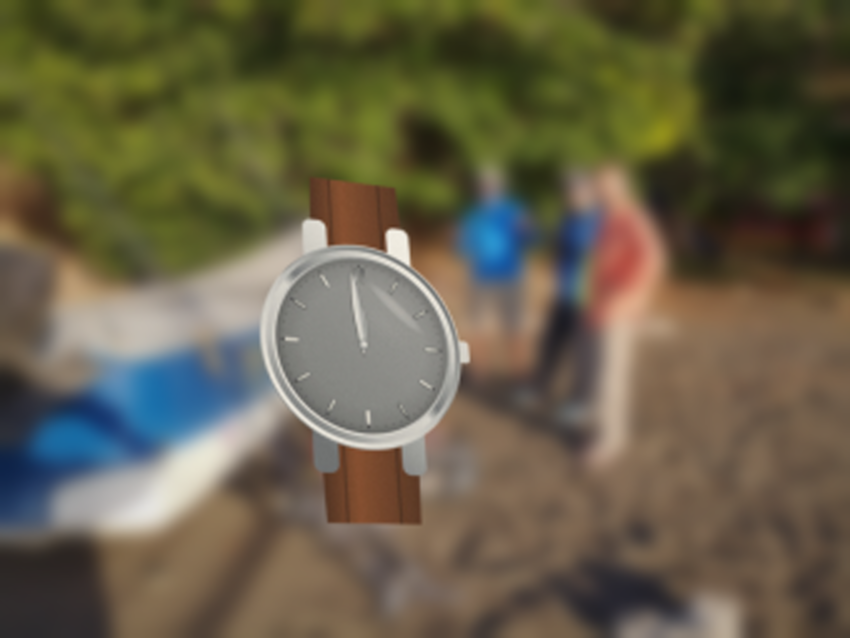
11:59
